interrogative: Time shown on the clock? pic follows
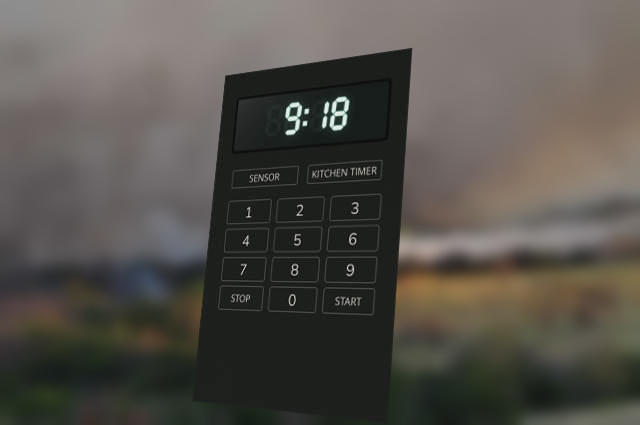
9:18
